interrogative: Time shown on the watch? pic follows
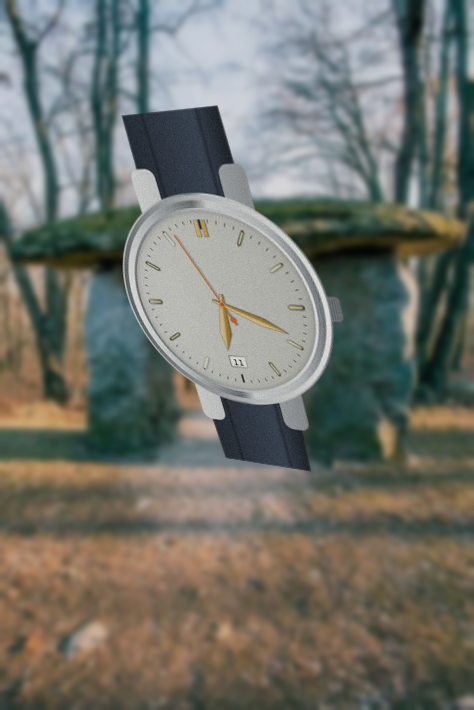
6:18:56
